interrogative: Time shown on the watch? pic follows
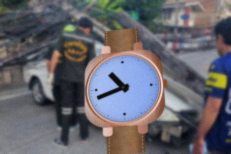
10:42
